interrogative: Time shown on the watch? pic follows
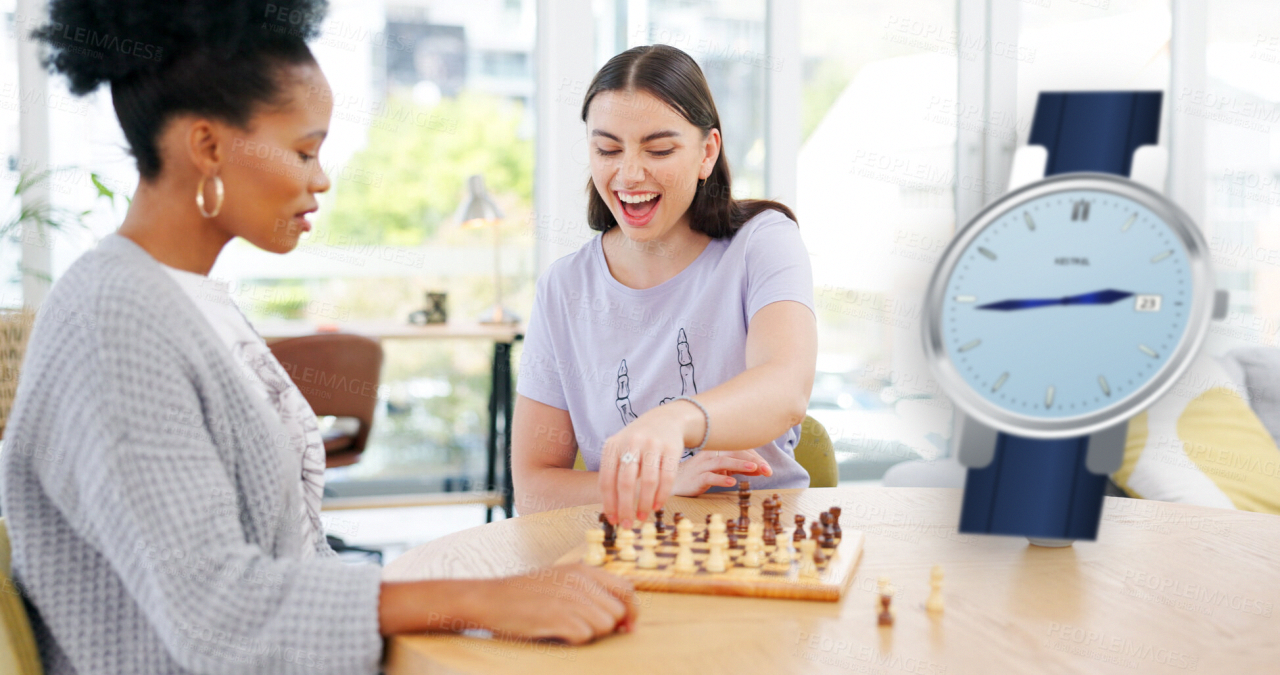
2:44
